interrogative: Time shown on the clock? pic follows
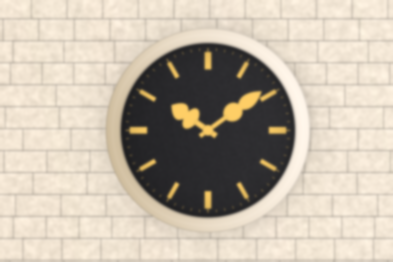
10:09
